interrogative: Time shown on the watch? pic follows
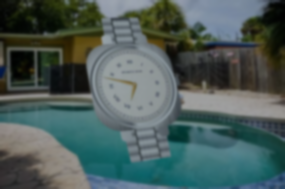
6:48
